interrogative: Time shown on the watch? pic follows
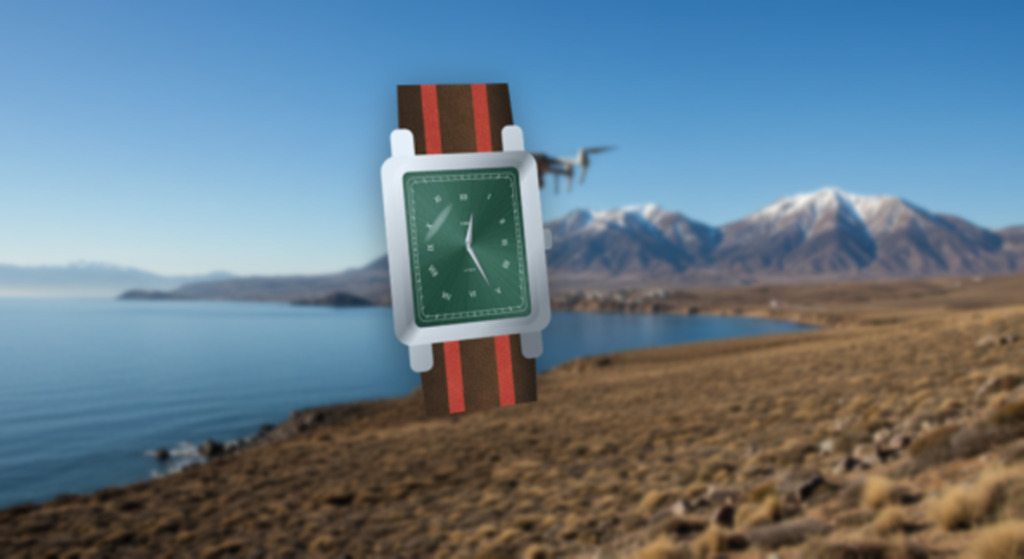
12:26
